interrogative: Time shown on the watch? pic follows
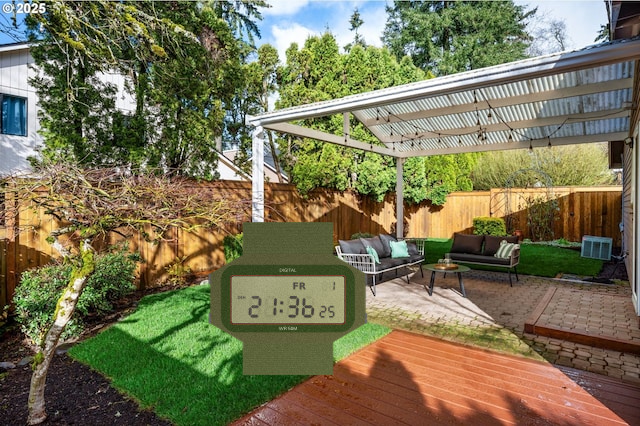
21:36:25
